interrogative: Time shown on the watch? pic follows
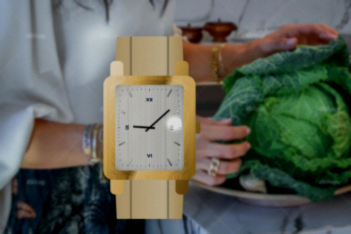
9:08
